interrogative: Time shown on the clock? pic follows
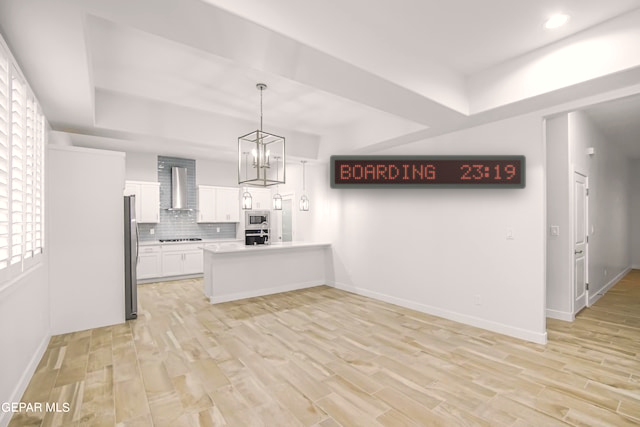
23:19
